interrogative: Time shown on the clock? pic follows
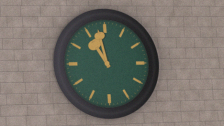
10:58
